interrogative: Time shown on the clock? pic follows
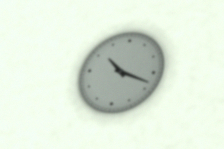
10:18
